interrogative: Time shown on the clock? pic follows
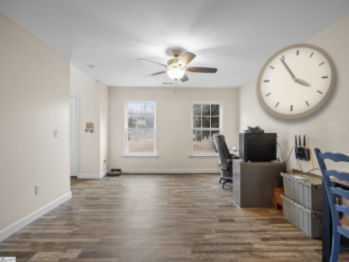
3:54
